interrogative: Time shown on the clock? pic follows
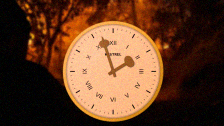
1:57
